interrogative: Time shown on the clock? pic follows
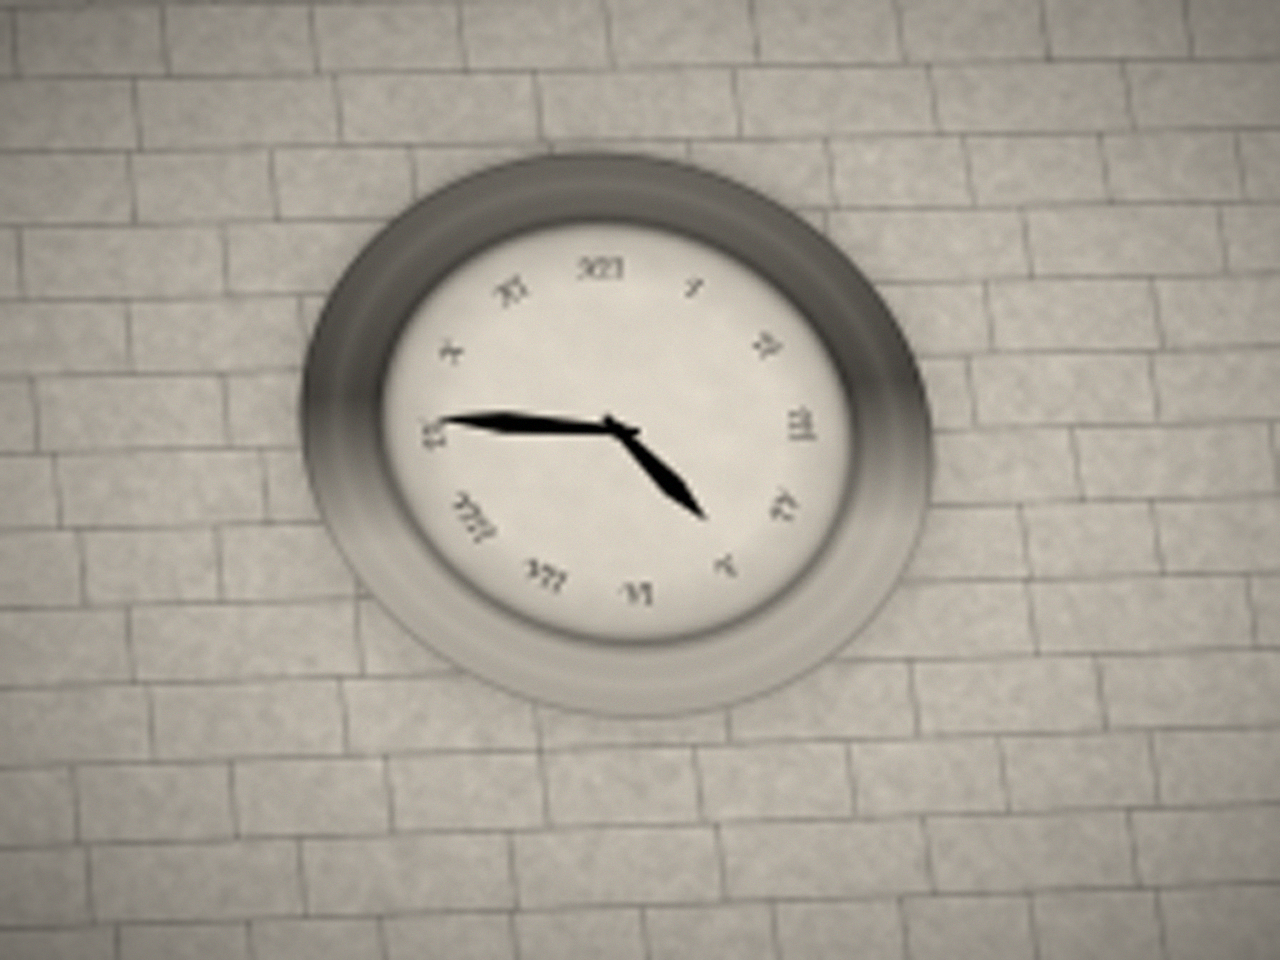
4:46
